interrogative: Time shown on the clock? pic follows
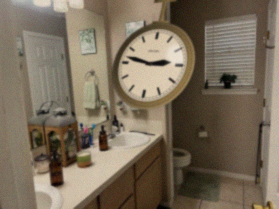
2:47
